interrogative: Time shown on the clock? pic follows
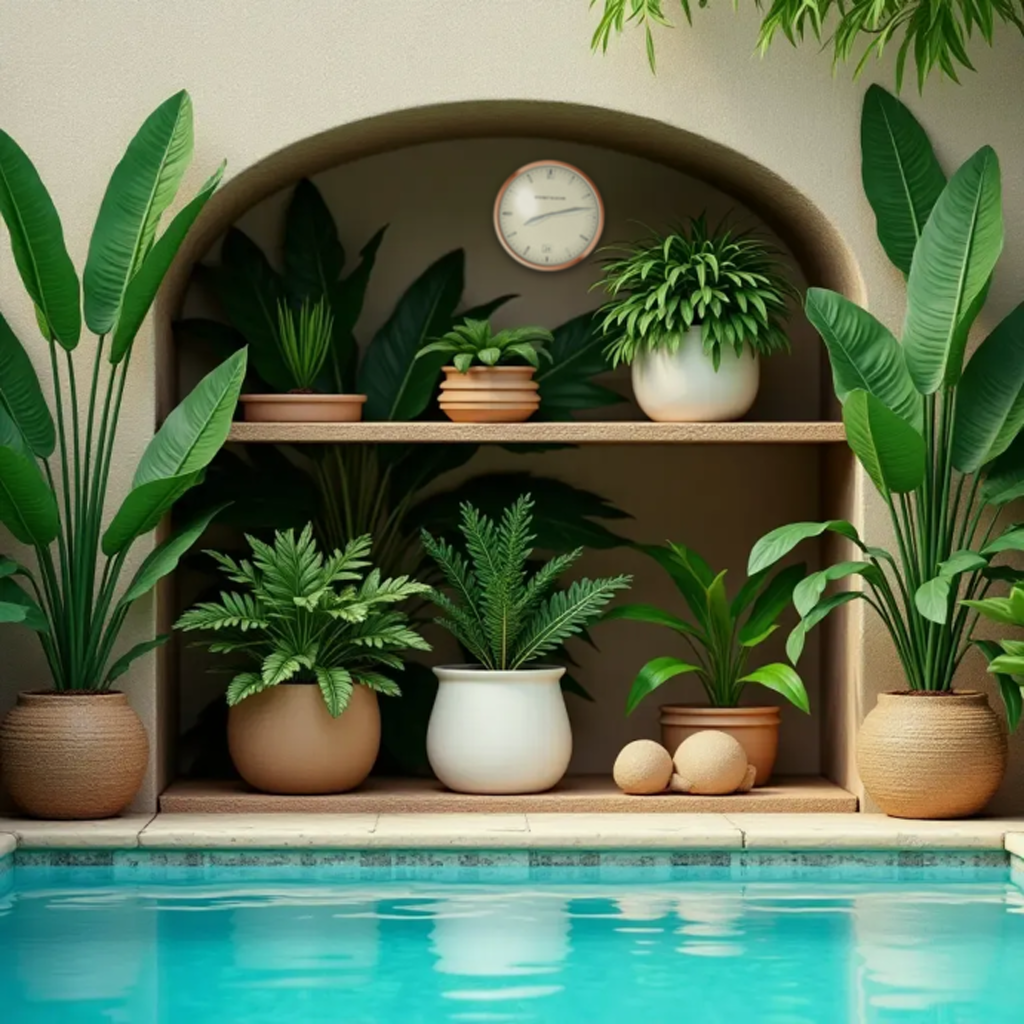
8:13
